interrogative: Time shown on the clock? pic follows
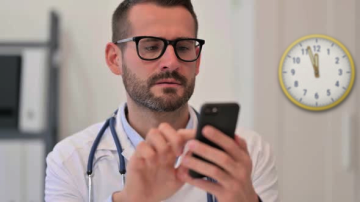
11:57
